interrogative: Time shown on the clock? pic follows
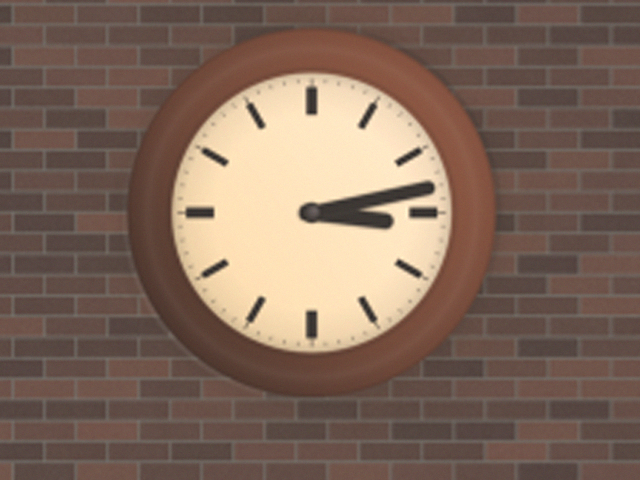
3:13
